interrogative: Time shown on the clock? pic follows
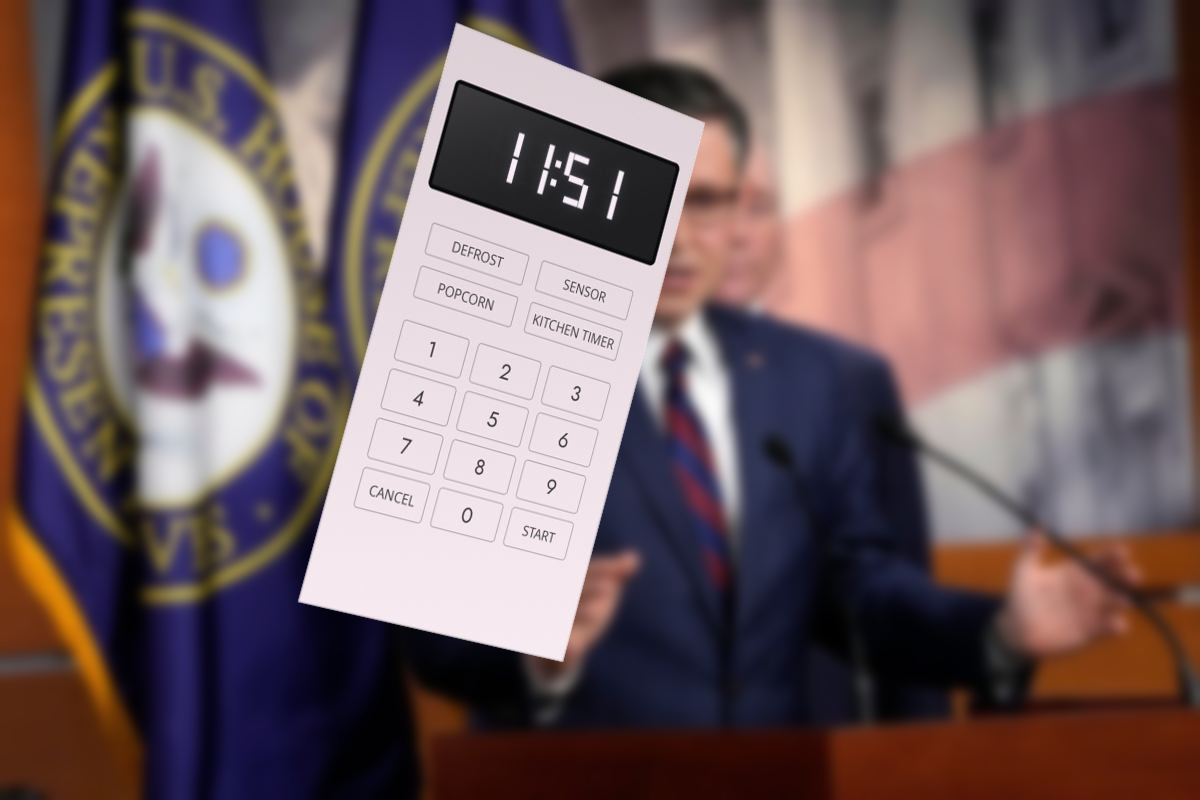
11:51
